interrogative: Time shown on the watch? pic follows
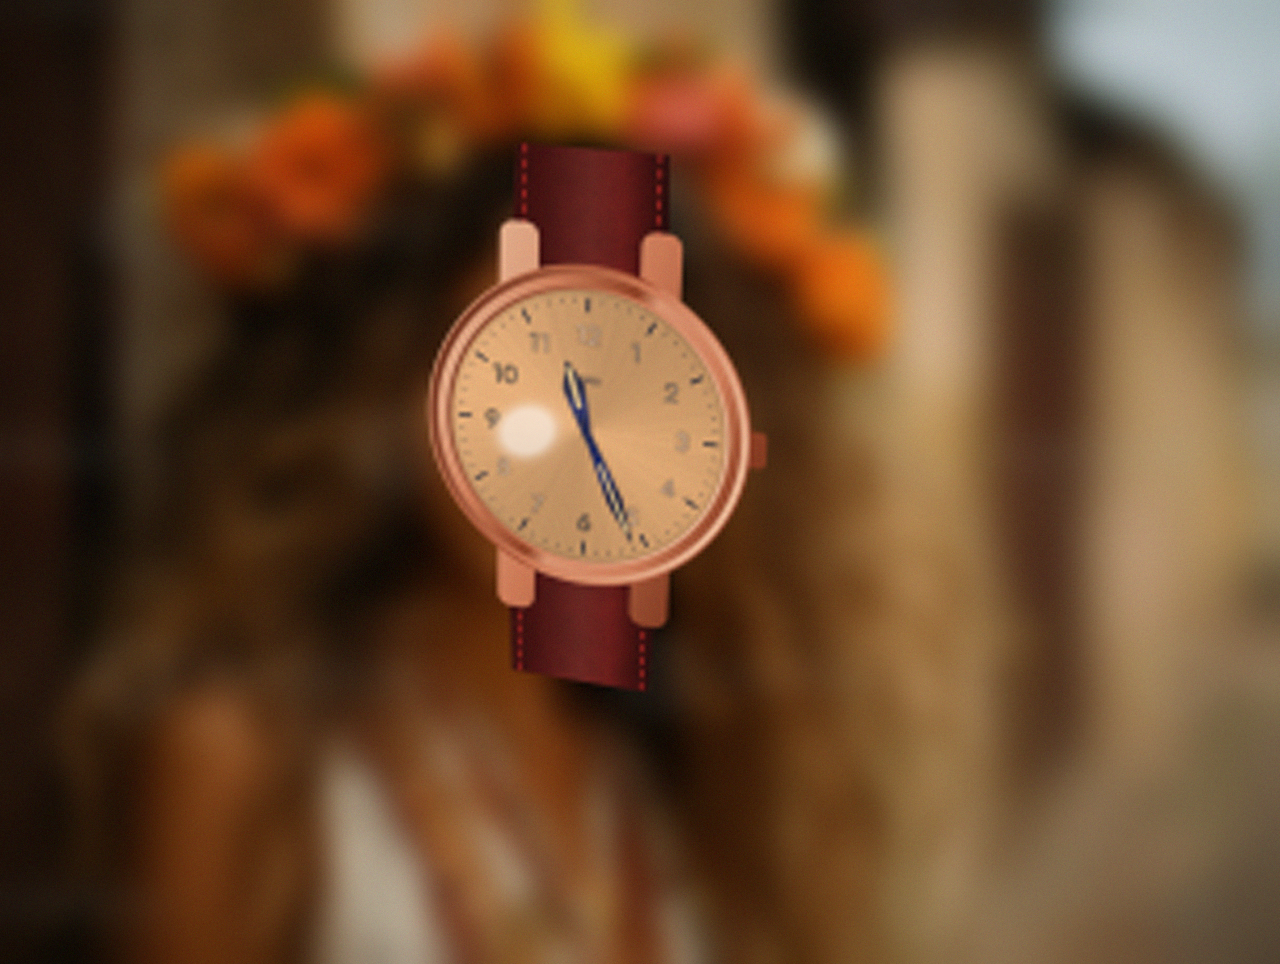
11:26
